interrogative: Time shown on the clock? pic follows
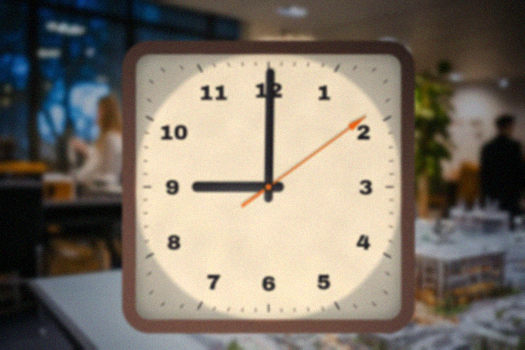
9:00:09
